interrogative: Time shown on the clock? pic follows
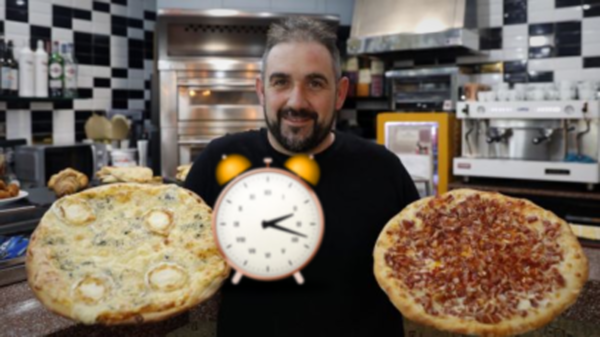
2:18
